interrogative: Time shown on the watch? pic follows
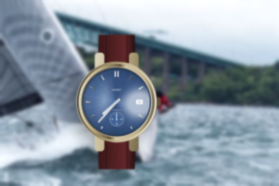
7:37
